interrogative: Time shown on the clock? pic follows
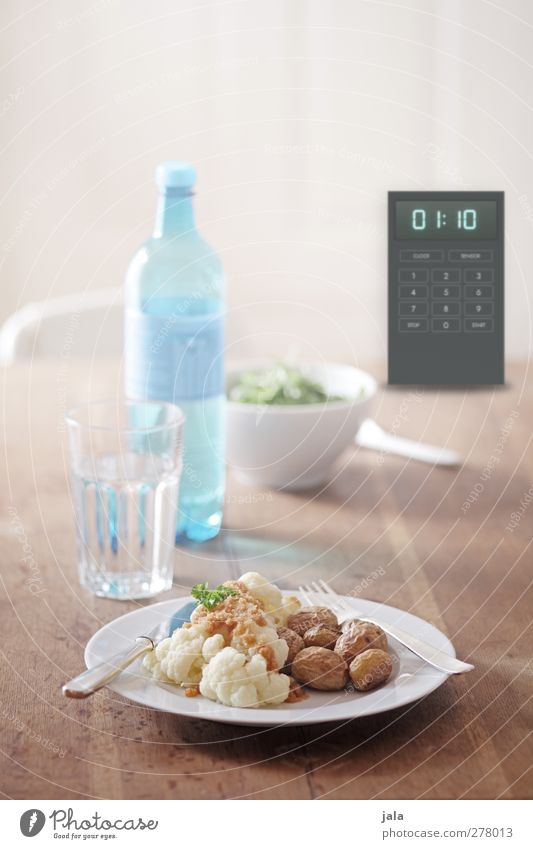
1:10
